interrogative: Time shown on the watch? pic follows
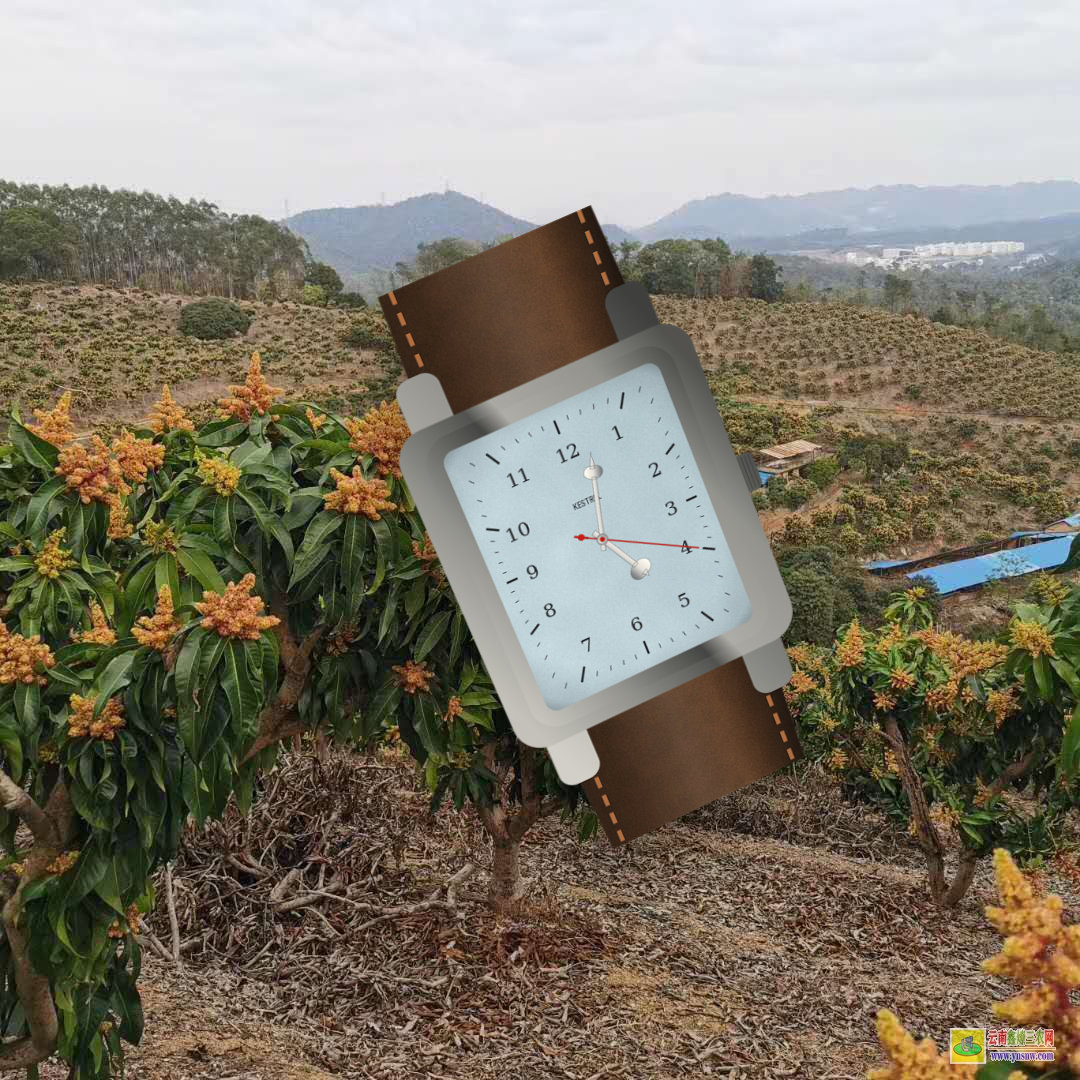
5:02:20
